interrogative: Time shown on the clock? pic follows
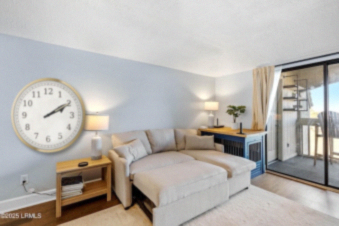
2:10
